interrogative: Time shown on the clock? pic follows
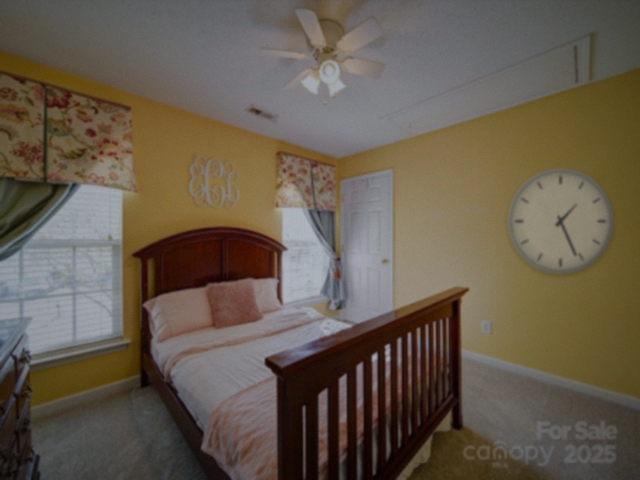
1:26
